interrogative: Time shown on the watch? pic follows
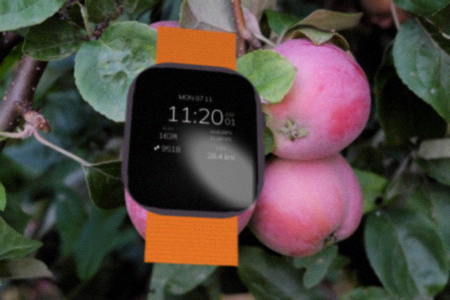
11:20
